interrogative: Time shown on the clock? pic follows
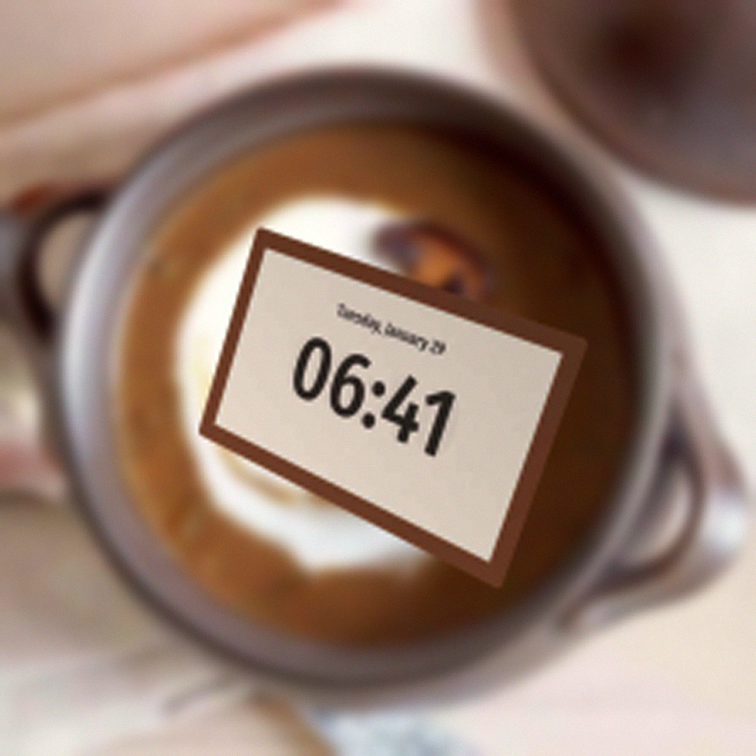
6:41
